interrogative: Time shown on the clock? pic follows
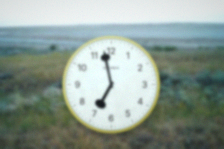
6:58
